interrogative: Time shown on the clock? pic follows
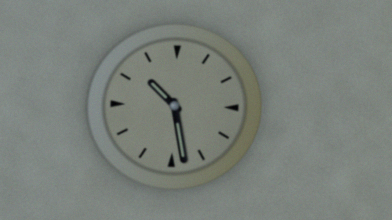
10:28
